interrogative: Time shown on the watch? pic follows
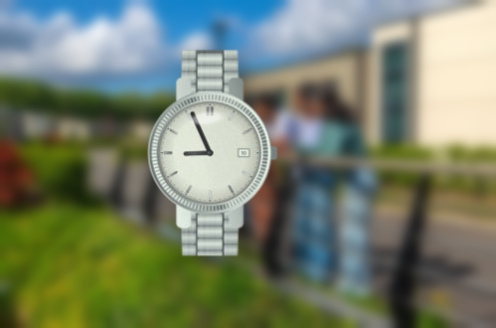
8:56
